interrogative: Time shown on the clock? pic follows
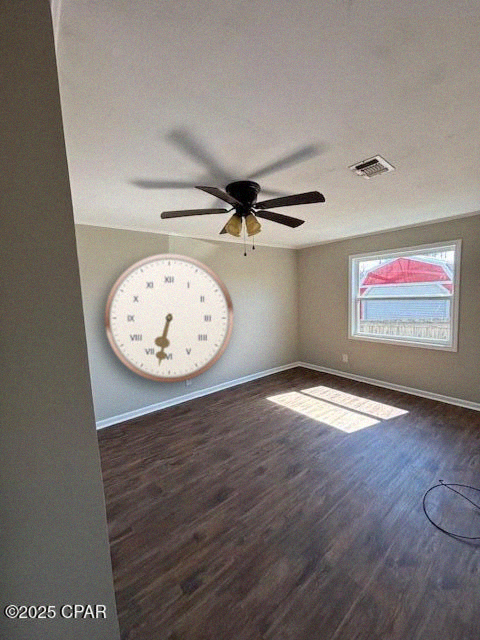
6:32
